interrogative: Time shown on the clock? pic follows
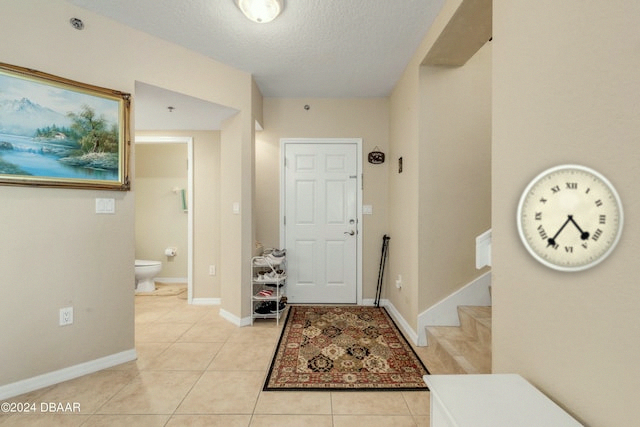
4:36
